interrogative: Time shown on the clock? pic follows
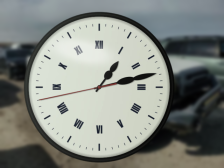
1:12:43
